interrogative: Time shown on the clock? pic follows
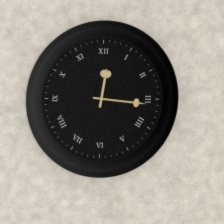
12:16
